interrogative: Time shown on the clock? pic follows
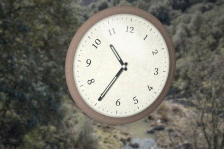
10:35
